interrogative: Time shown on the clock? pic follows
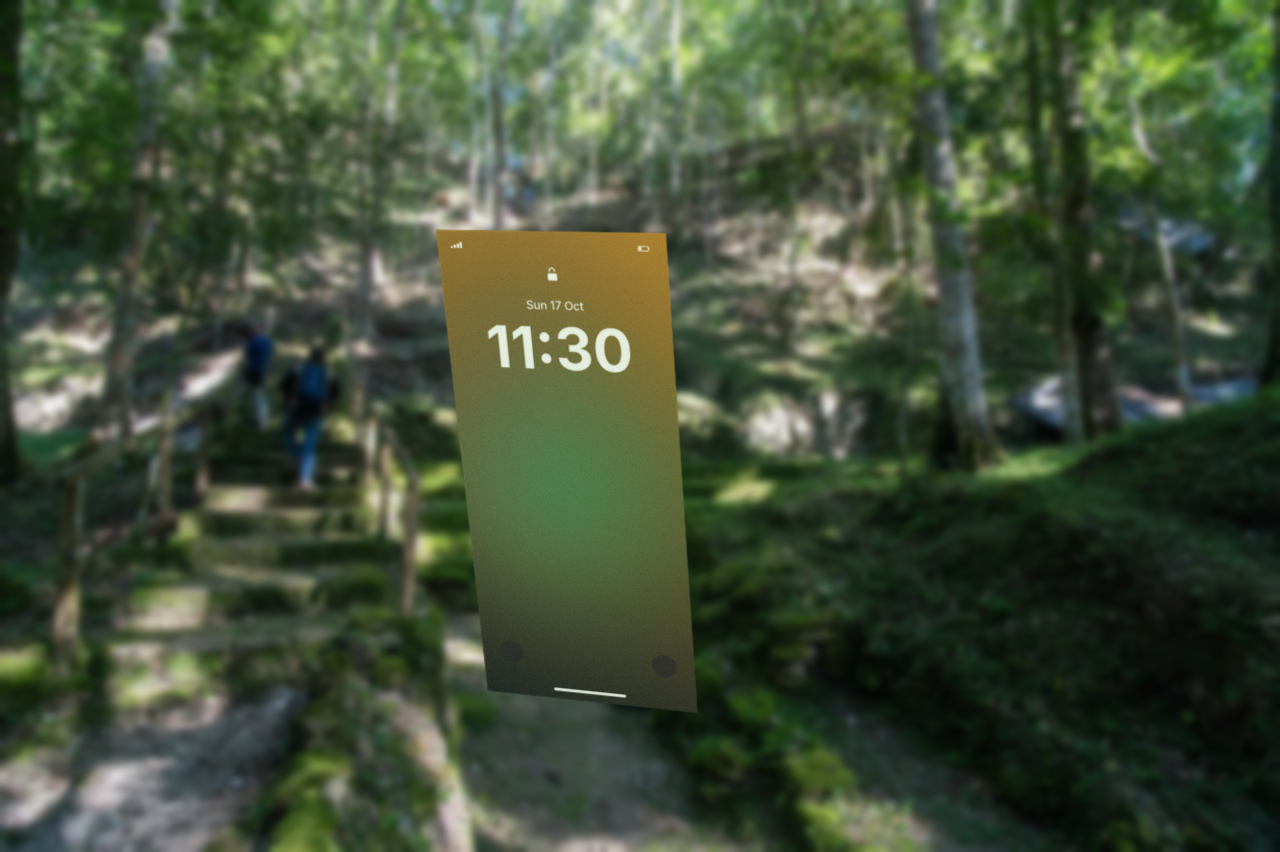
11:30
